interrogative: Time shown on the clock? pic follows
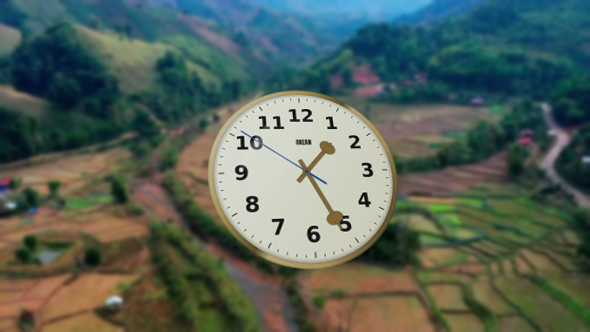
1:25:51
